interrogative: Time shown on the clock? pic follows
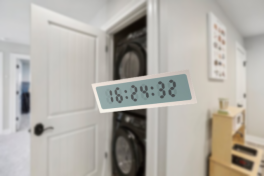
16:24:32
